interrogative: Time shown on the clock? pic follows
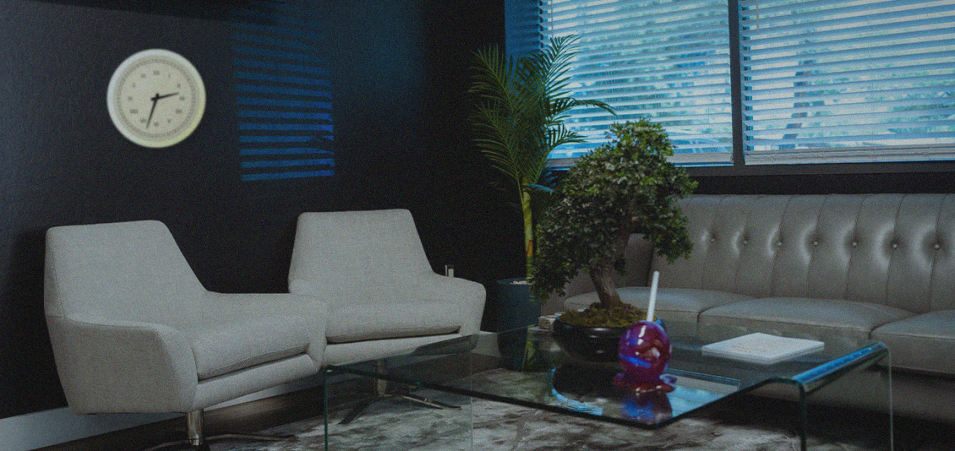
2:33
